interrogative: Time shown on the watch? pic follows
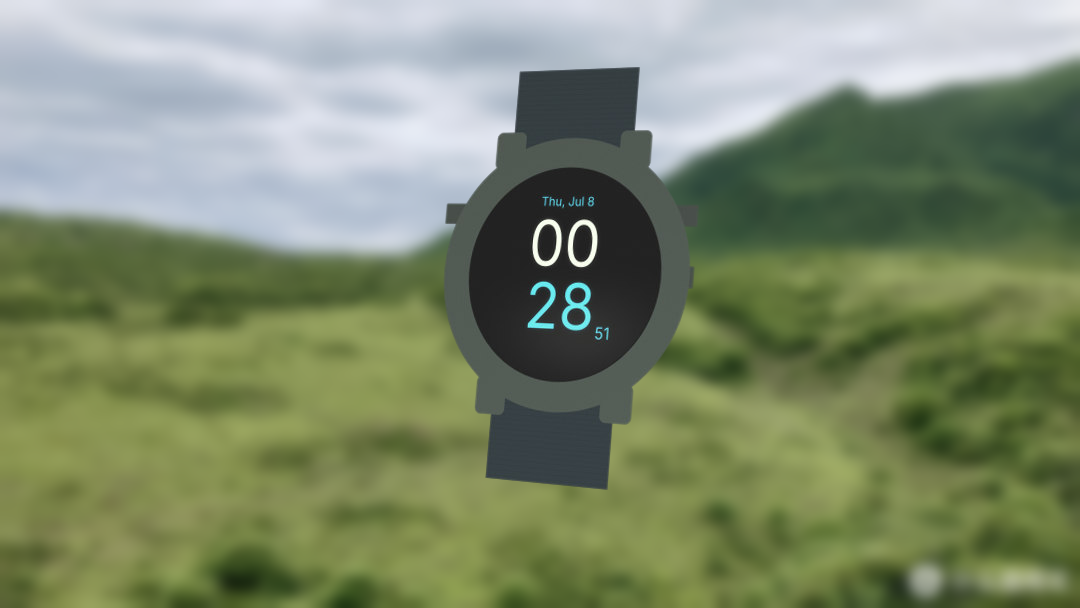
0:28:51
